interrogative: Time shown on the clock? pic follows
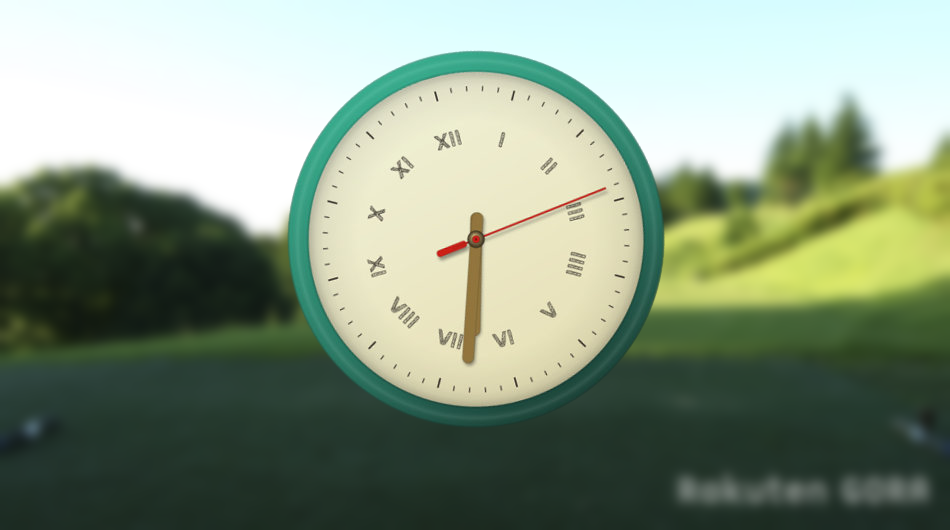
6:33:14
